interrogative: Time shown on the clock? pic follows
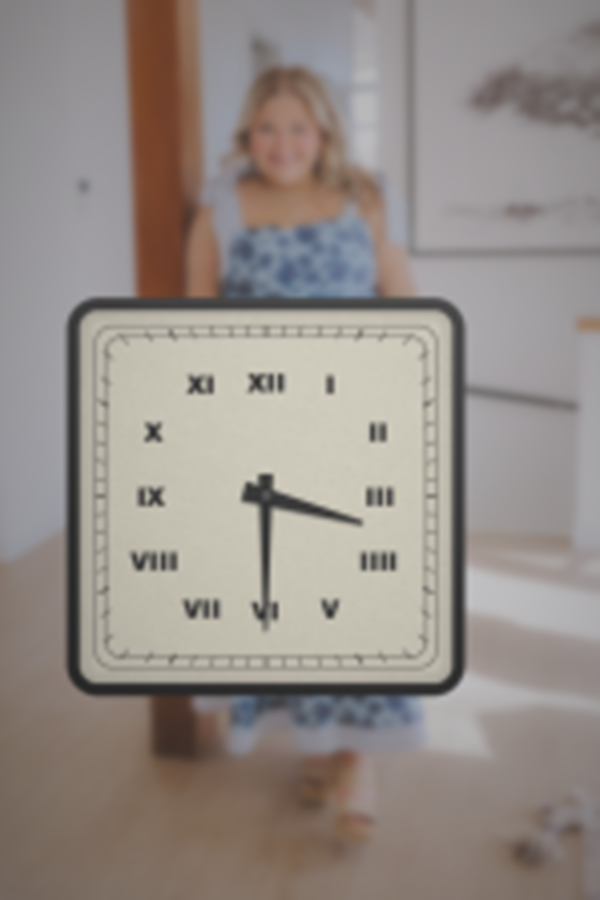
3:30
